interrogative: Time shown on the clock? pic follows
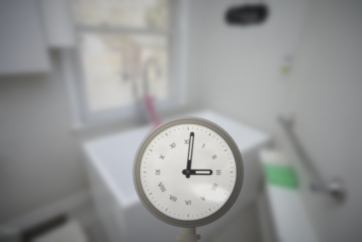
3:01
